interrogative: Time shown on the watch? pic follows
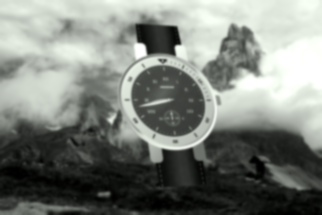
8:43
